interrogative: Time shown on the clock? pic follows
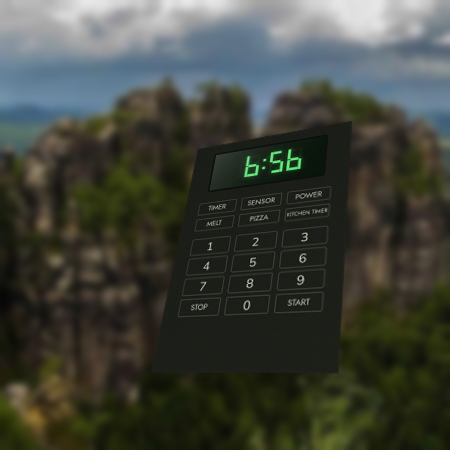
6:56
